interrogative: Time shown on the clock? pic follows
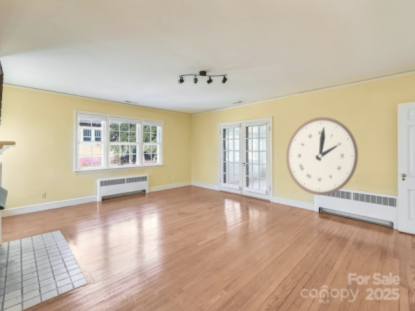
2:01
